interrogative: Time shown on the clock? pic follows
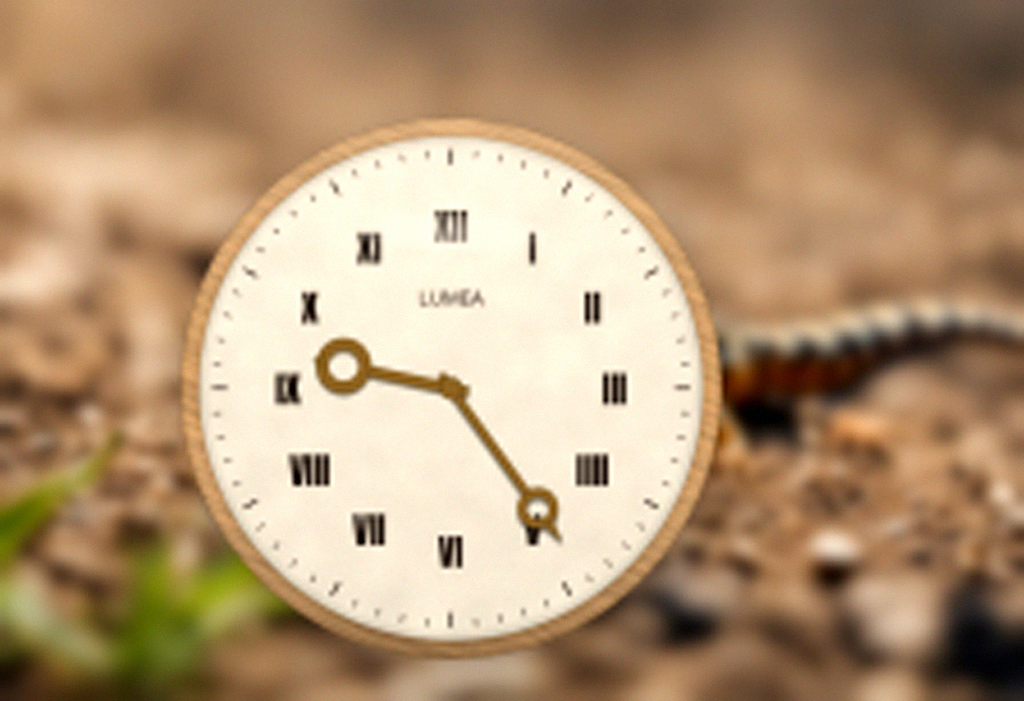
9:24
